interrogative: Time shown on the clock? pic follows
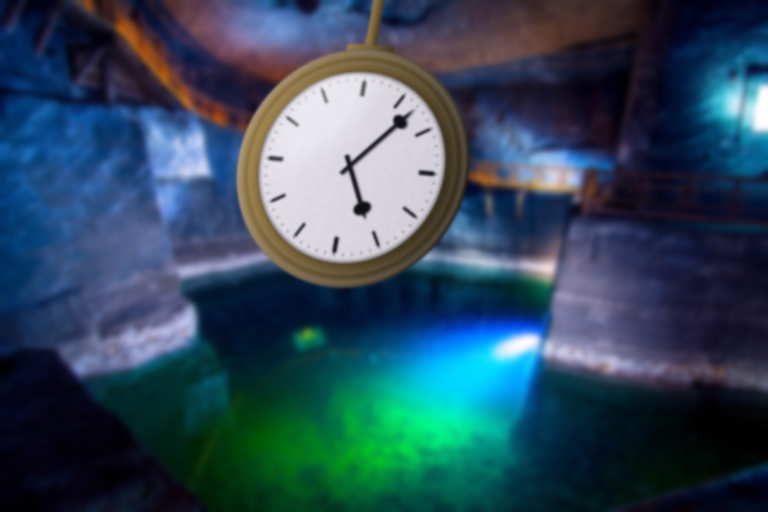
5:07
